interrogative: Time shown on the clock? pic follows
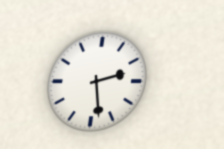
2:28
